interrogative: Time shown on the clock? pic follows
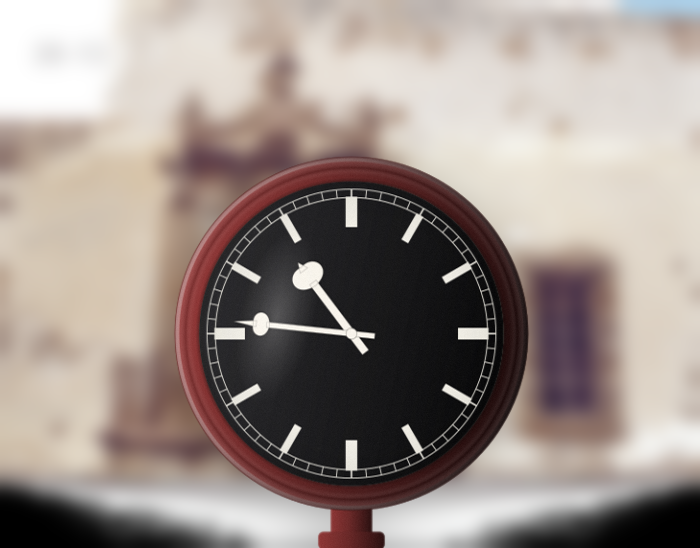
10:46
